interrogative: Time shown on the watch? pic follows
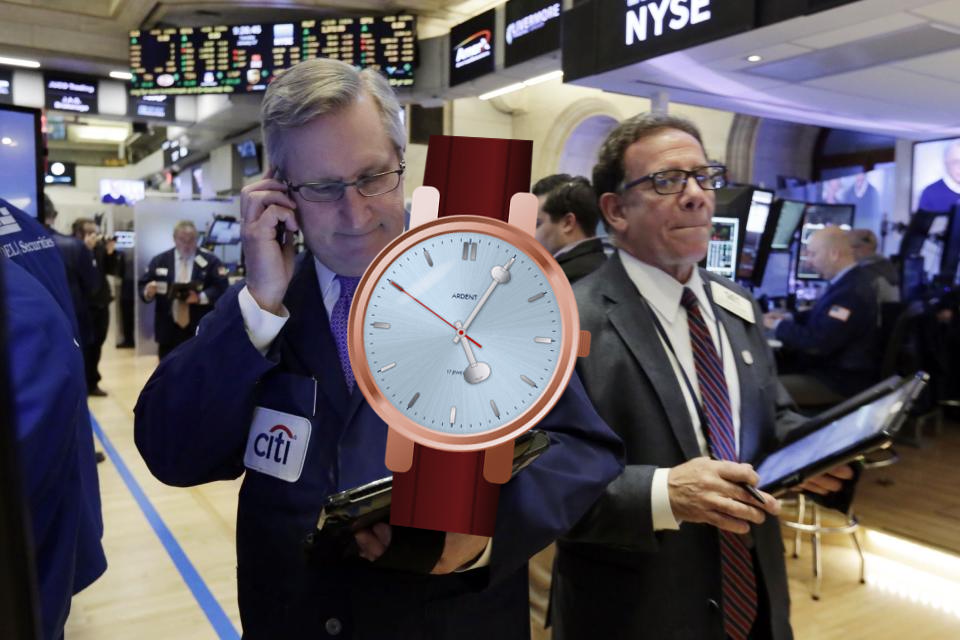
5:04:50
